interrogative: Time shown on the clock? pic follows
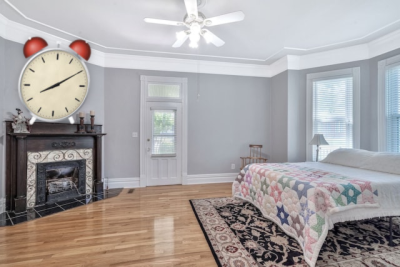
8:10
